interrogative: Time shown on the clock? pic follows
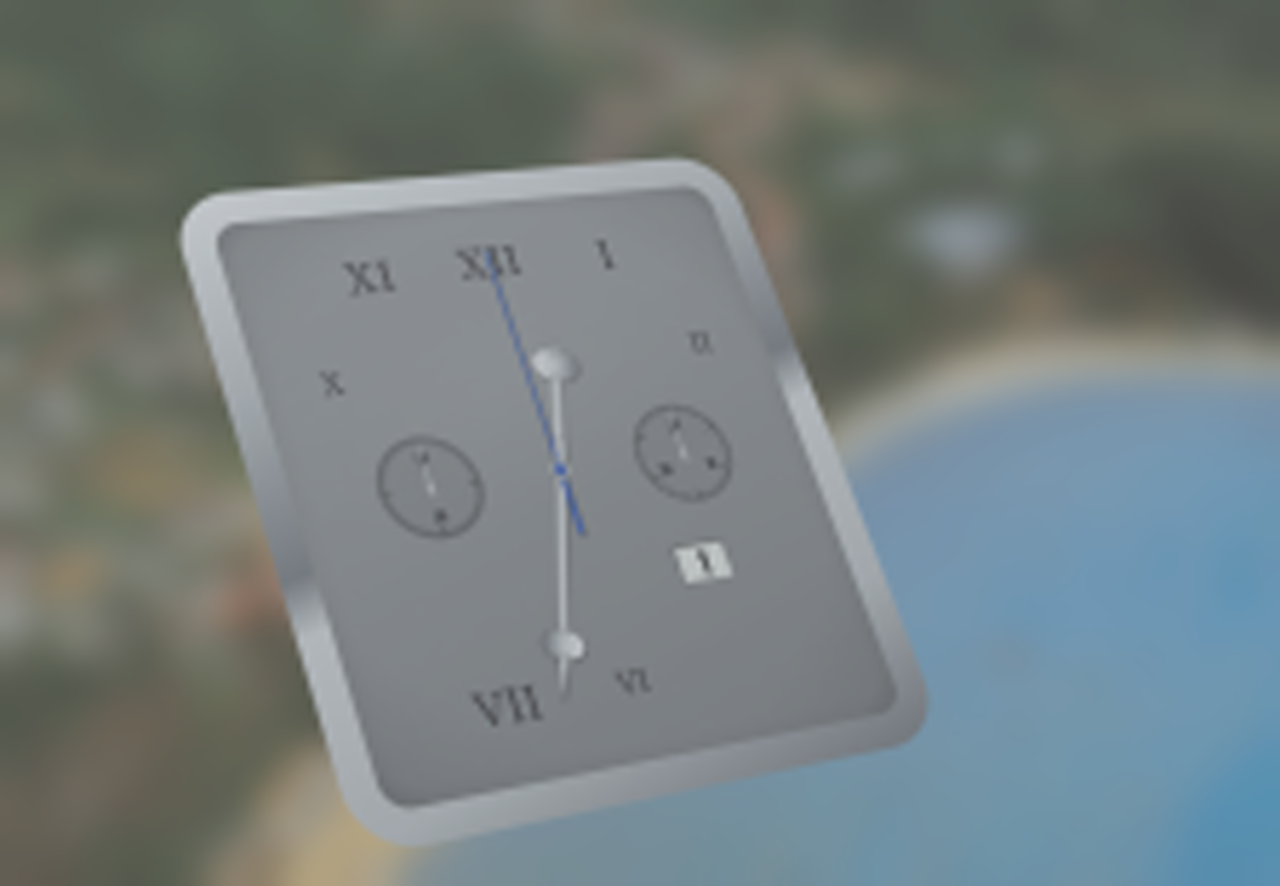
12:33
